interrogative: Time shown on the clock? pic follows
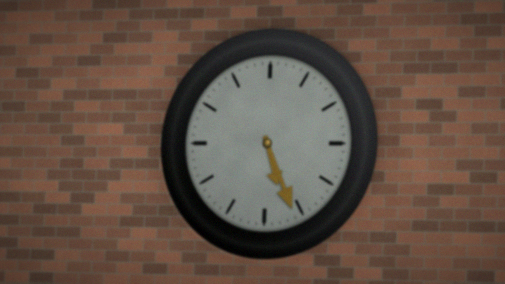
5:26
